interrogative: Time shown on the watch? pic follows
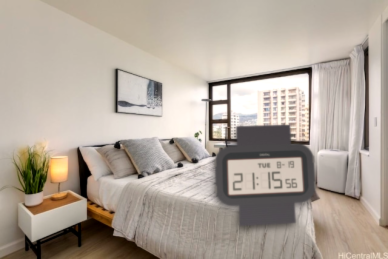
21:15
